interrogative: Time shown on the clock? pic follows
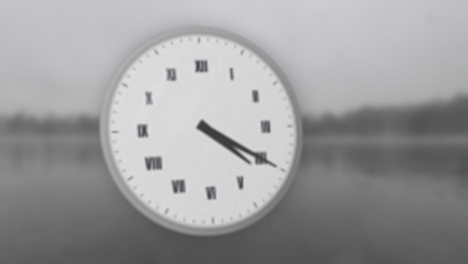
4:20
